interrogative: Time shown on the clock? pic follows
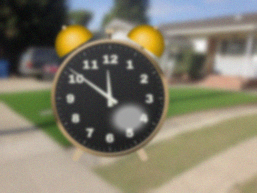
11:51
